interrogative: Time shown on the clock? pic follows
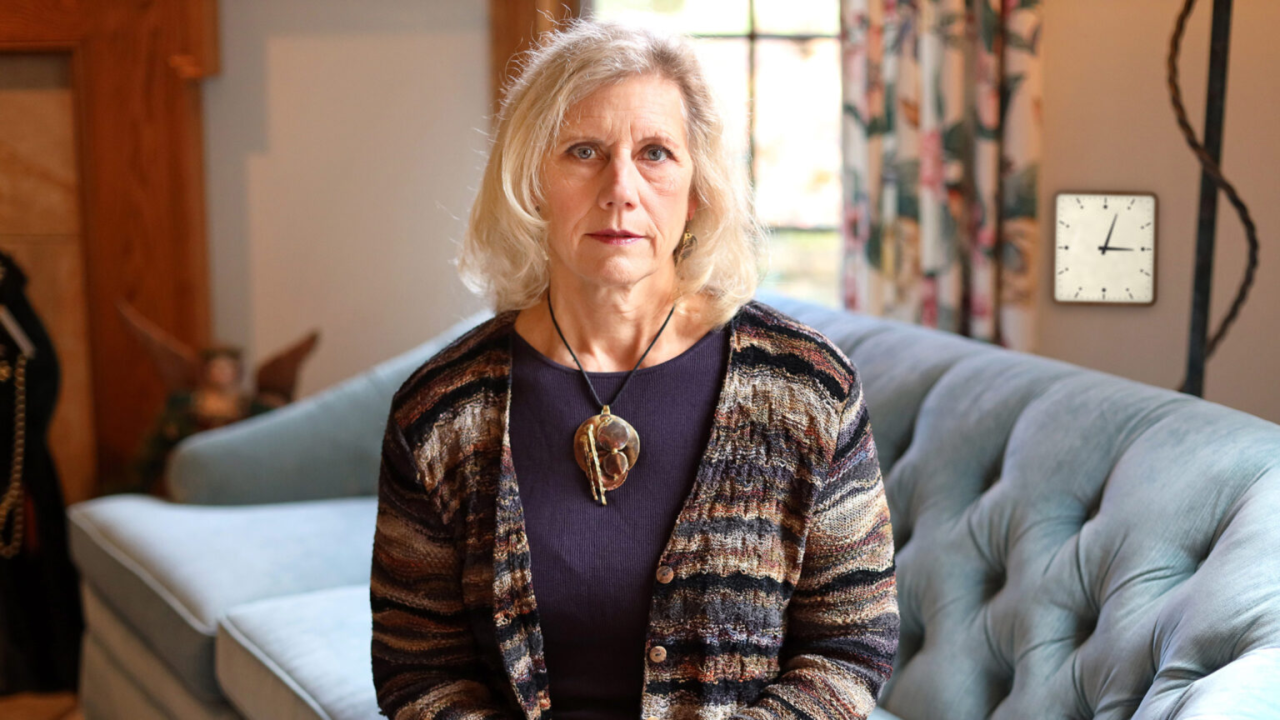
3:03
